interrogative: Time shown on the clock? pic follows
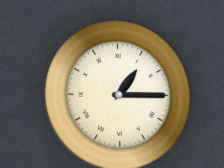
1:15
